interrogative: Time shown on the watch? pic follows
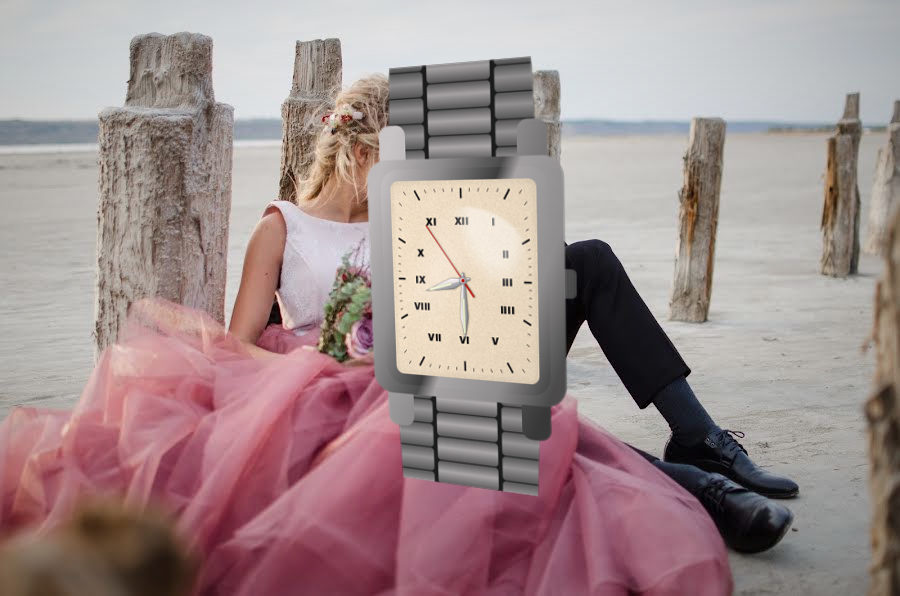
8:29:54
